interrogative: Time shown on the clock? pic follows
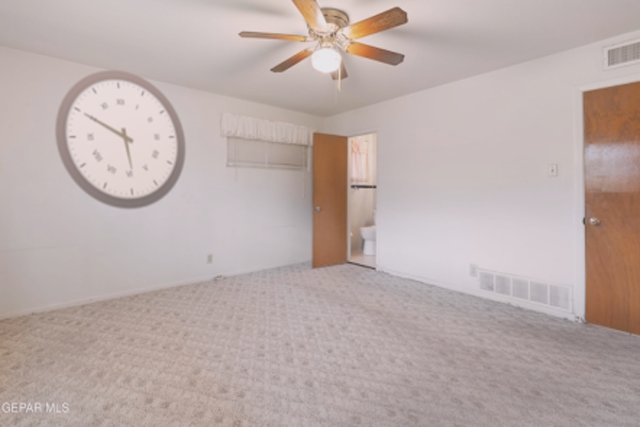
5:50
